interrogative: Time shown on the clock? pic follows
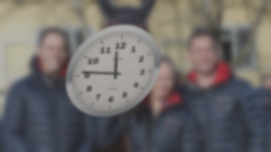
11:46
